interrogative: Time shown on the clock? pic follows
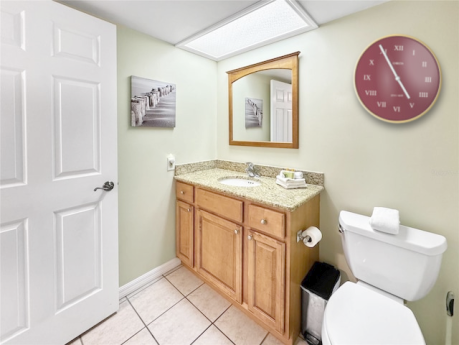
4:55
